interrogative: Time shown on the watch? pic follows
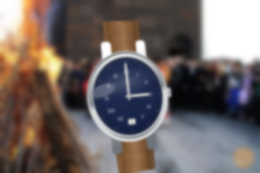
3:00
